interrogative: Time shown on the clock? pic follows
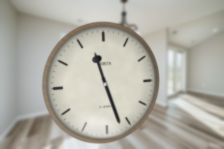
11:27
